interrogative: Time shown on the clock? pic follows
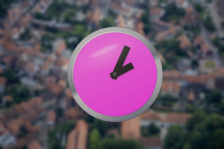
2:04
